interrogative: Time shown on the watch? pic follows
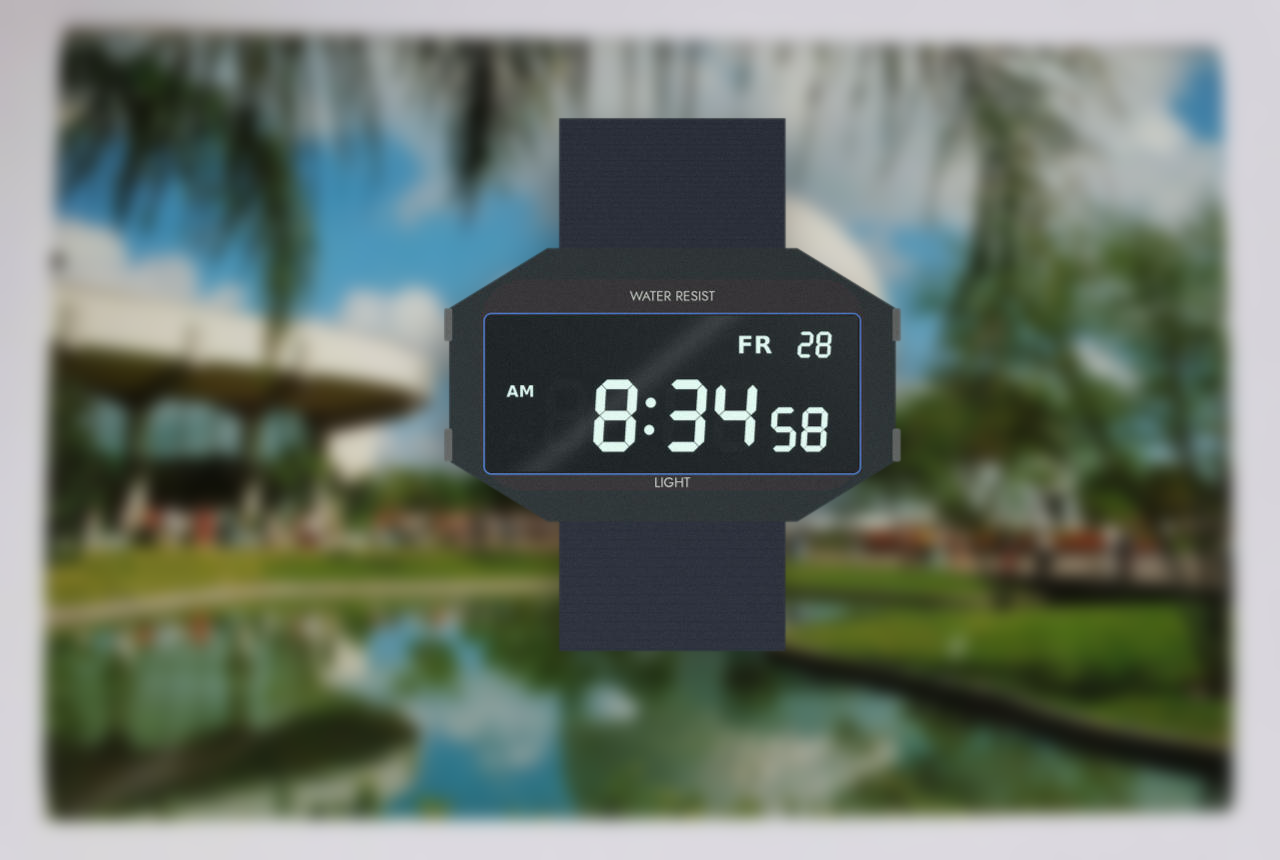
8:34:58
